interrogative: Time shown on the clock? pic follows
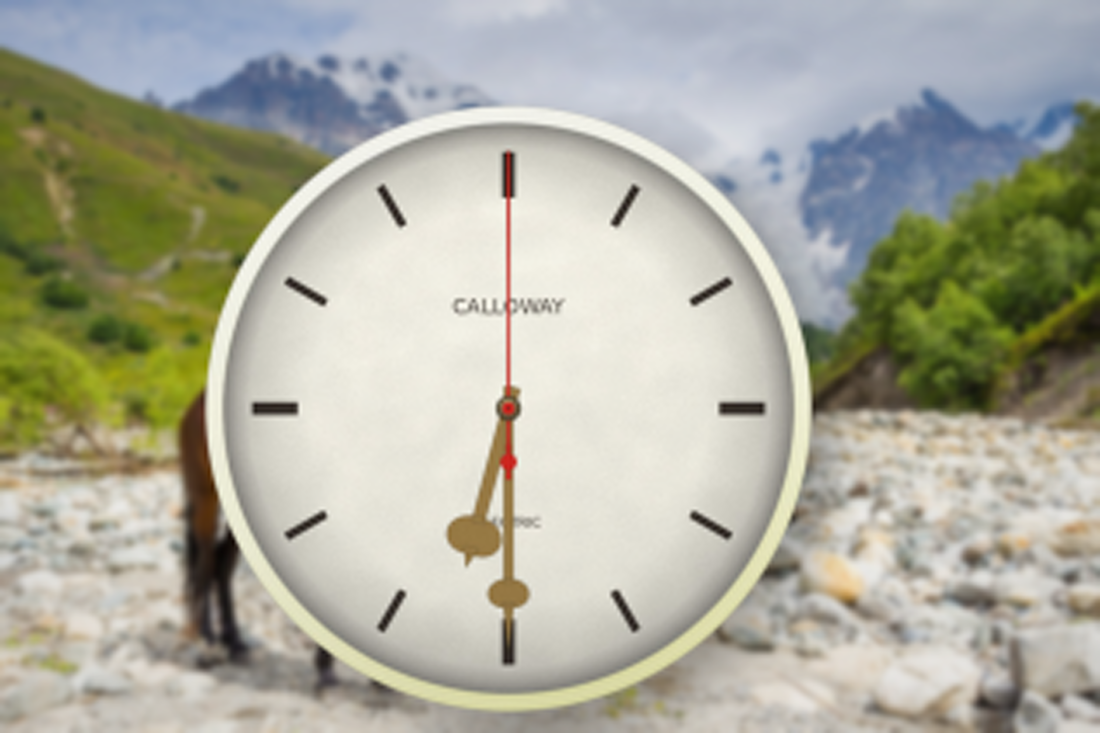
6:30:00
